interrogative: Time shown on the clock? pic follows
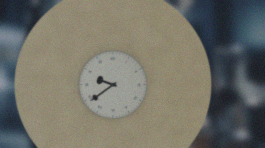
9:39
